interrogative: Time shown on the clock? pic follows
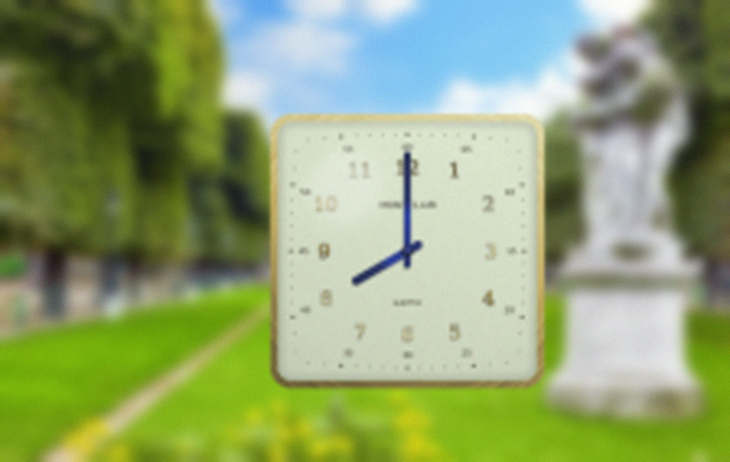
8:00
